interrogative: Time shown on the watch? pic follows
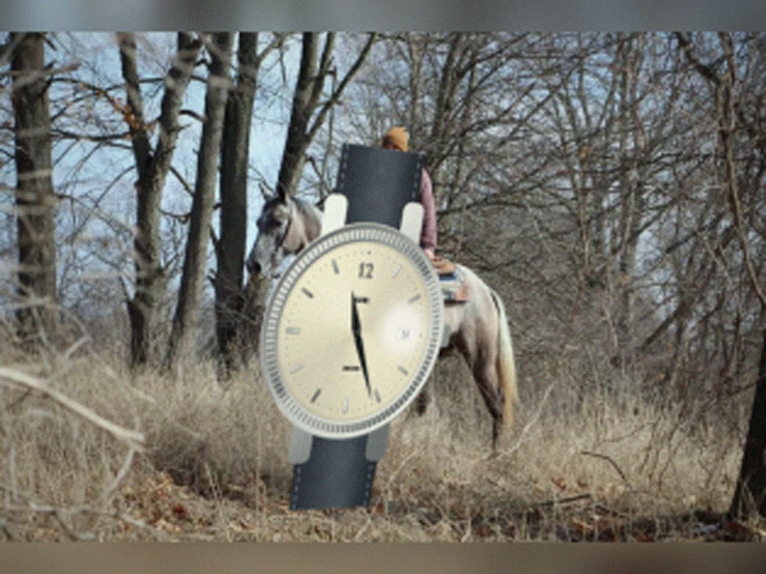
11:26
